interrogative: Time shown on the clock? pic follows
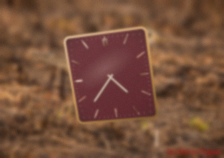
4:37
